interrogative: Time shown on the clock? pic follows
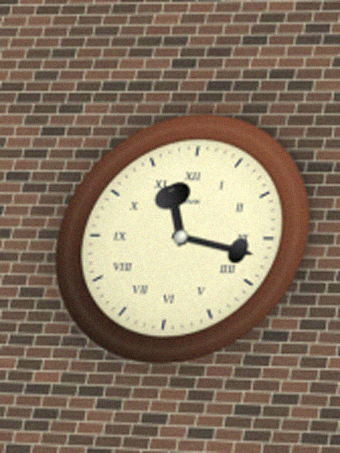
11:17
